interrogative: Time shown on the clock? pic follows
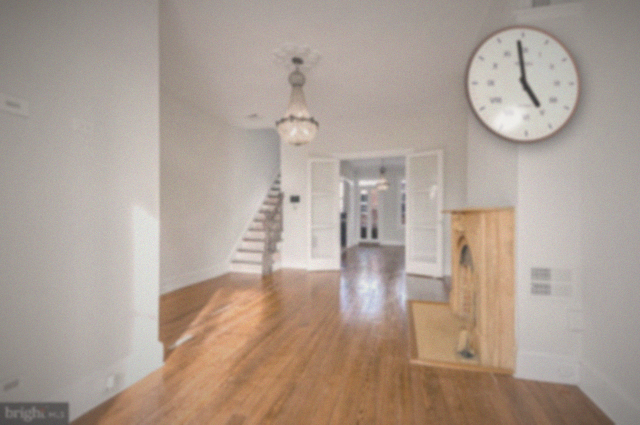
4:59
